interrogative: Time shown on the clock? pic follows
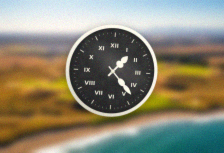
1:23
